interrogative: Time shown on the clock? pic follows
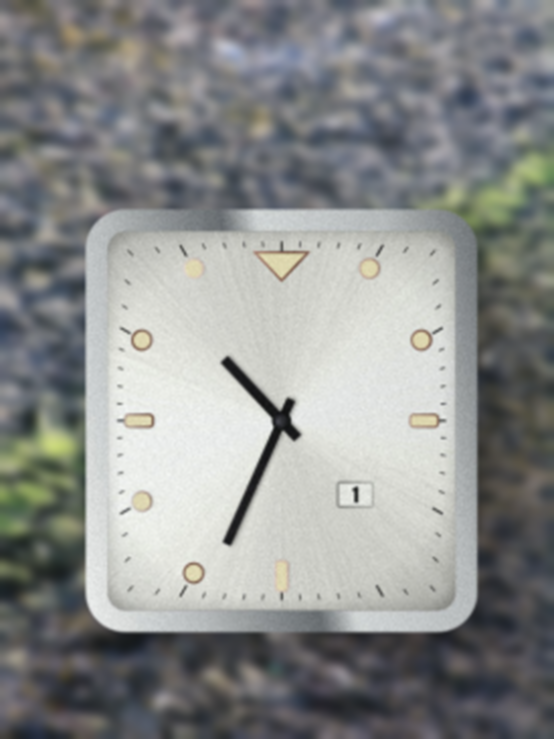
10:34
